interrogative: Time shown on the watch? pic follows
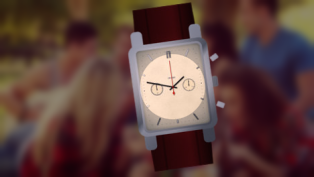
1:48
